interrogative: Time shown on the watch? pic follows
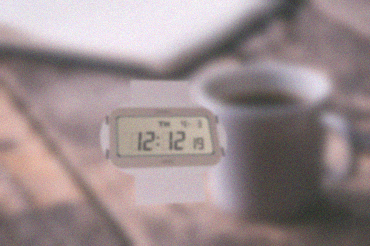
12:12:19
